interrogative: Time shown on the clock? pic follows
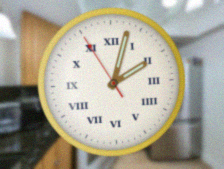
2:02:55
